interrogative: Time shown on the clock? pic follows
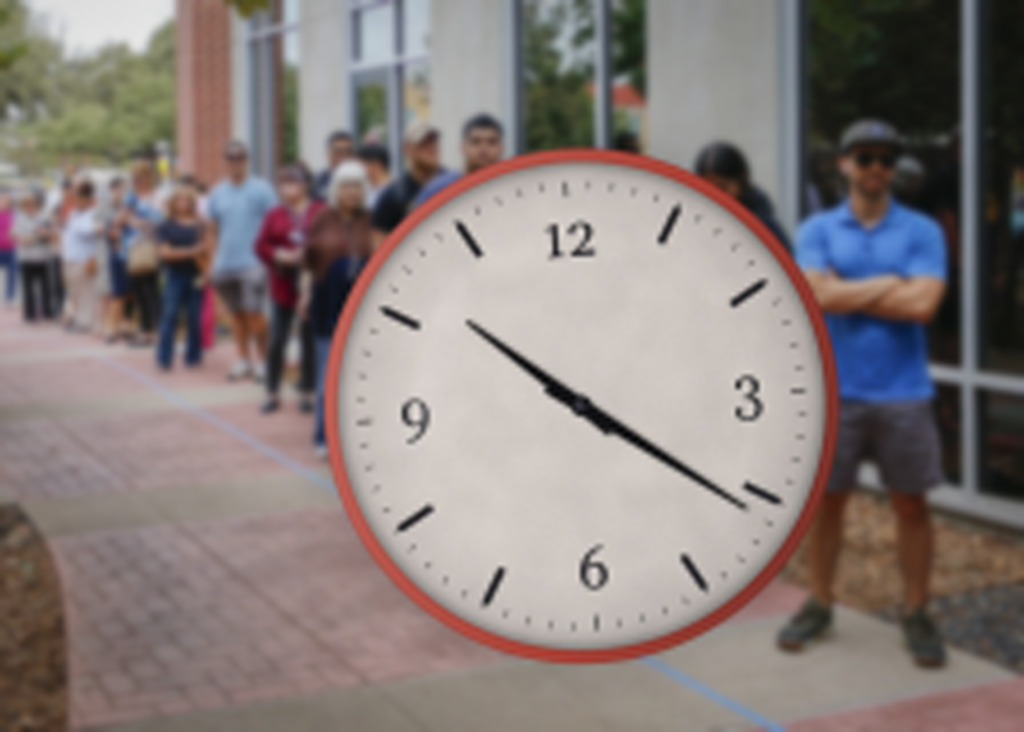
10:21
